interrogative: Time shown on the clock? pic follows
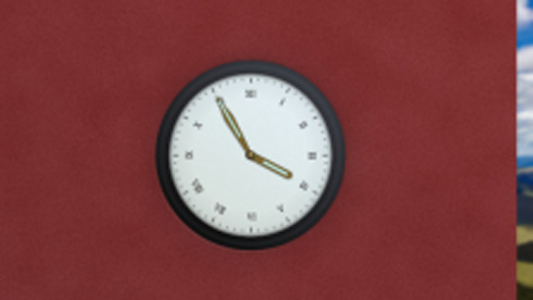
3:55
